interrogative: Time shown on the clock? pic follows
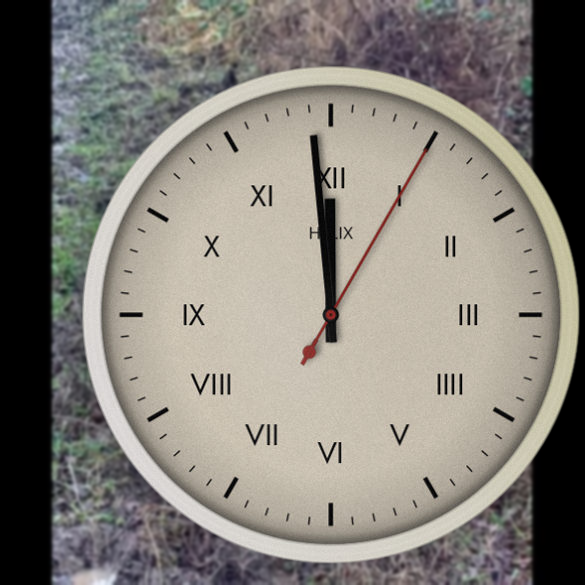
11:59:05
